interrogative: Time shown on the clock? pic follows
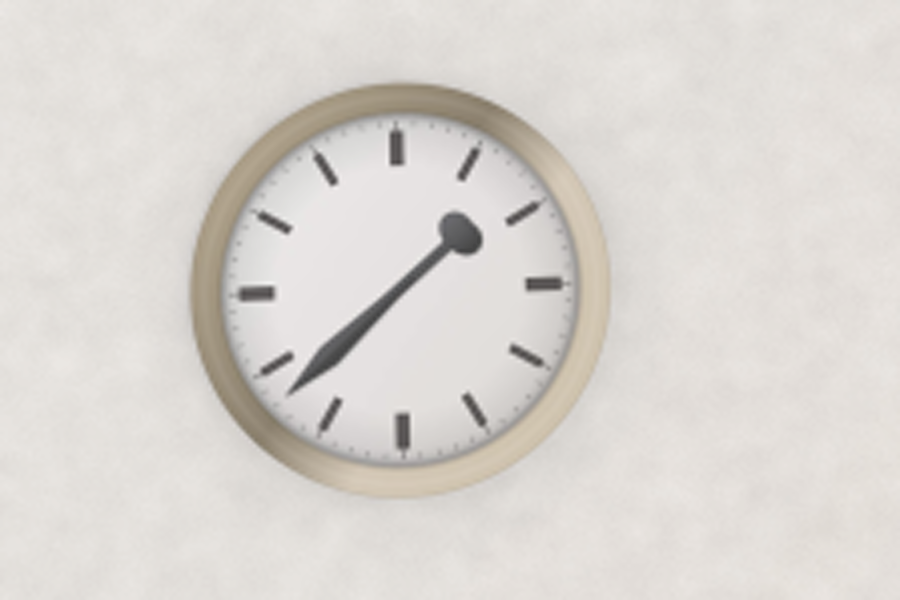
1:38
